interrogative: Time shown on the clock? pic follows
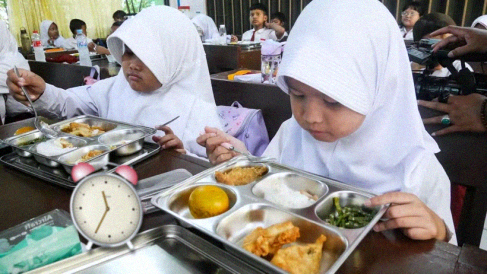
11:35
